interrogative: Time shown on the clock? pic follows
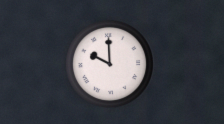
10:00
